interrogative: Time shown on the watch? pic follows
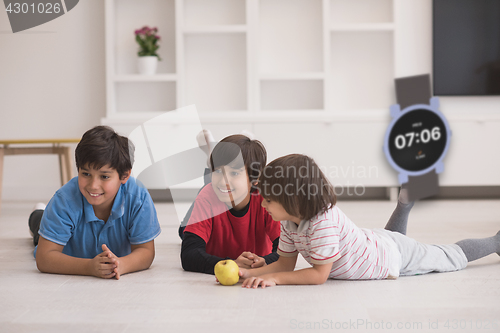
7:06
